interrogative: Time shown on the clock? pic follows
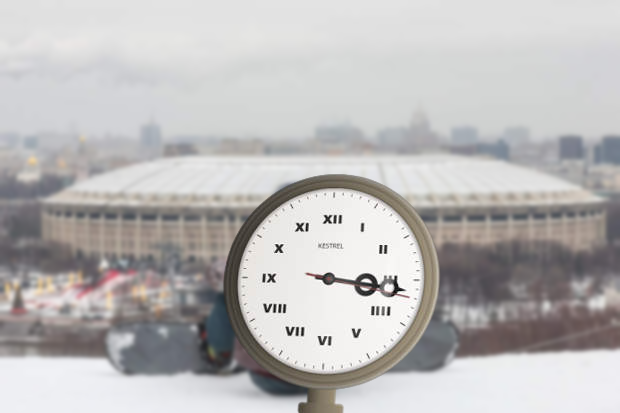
3:16:17
